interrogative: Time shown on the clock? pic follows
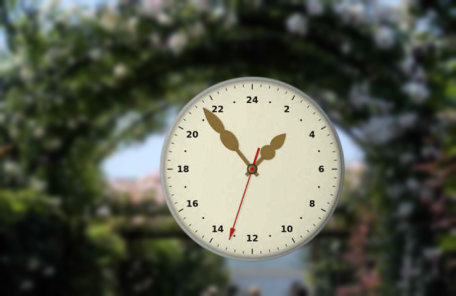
2:53:33
